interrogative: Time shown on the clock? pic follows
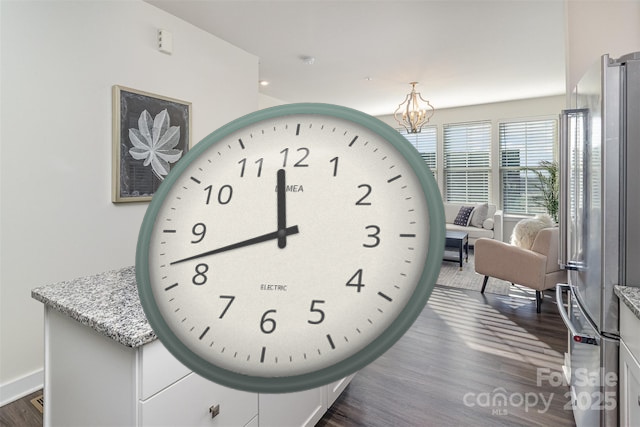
11:42
